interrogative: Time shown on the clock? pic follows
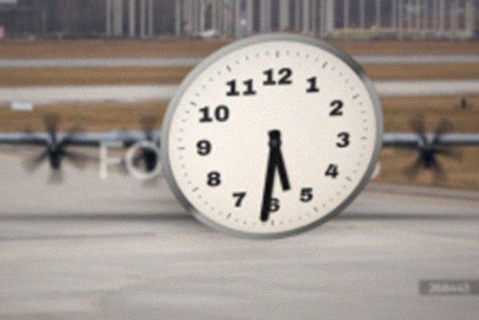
5:31
